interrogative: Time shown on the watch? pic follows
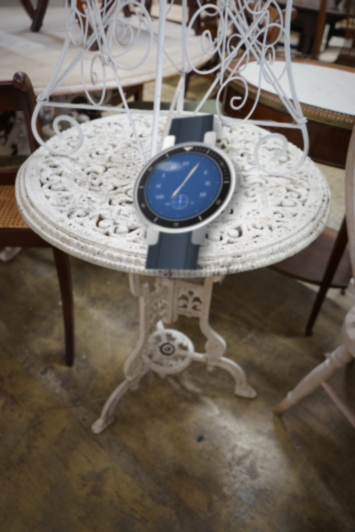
7:05
